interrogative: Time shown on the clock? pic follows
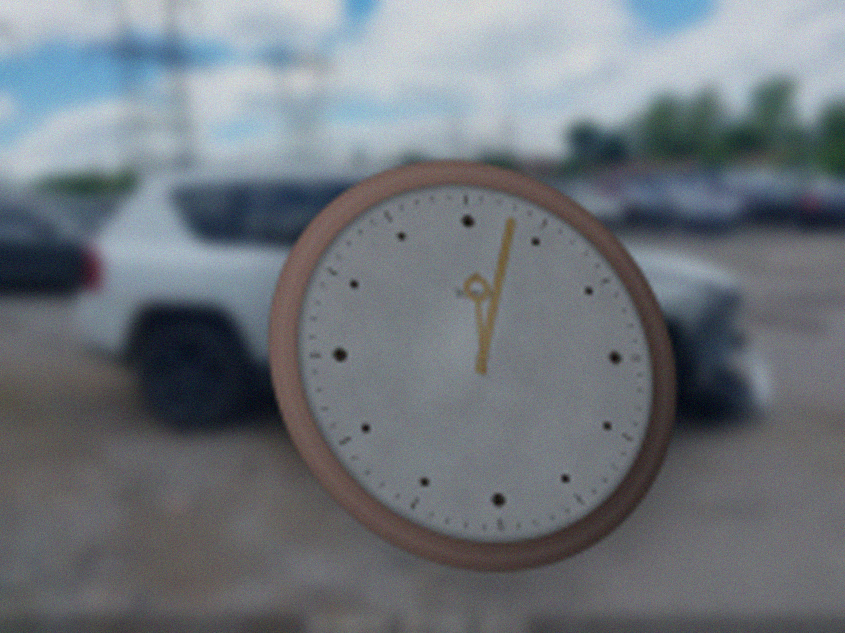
12:03
